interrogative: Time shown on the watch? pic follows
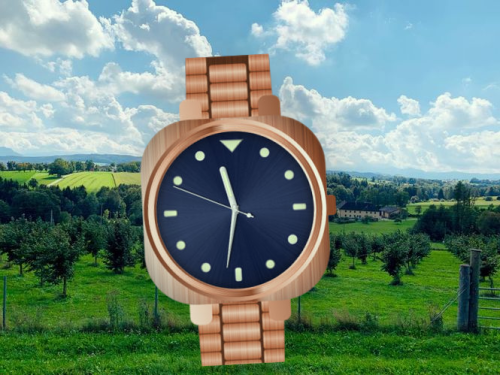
11:31:49
